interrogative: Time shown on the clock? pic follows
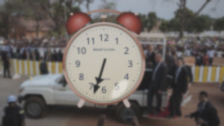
6:33
